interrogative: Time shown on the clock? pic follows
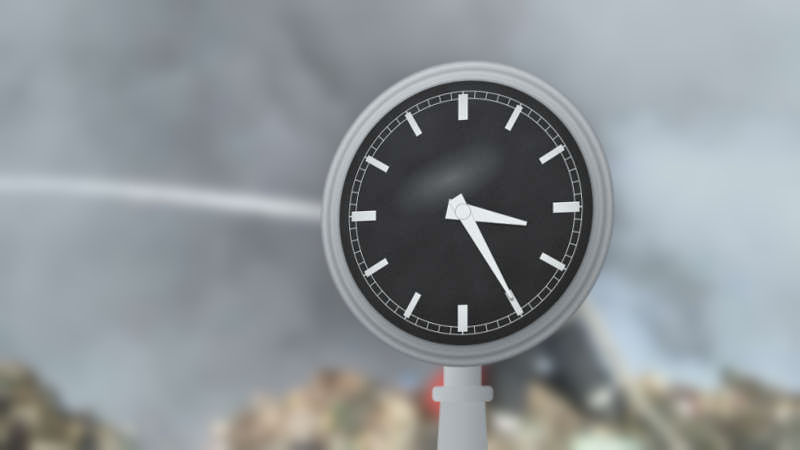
3:25
